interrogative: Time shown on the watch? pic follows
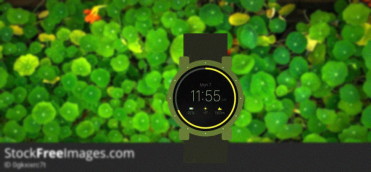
11:55
